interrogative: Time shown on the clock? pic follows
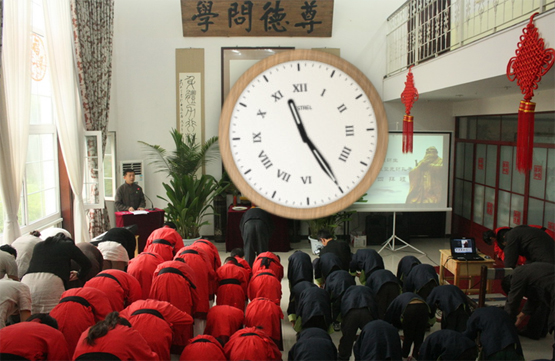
11:25
